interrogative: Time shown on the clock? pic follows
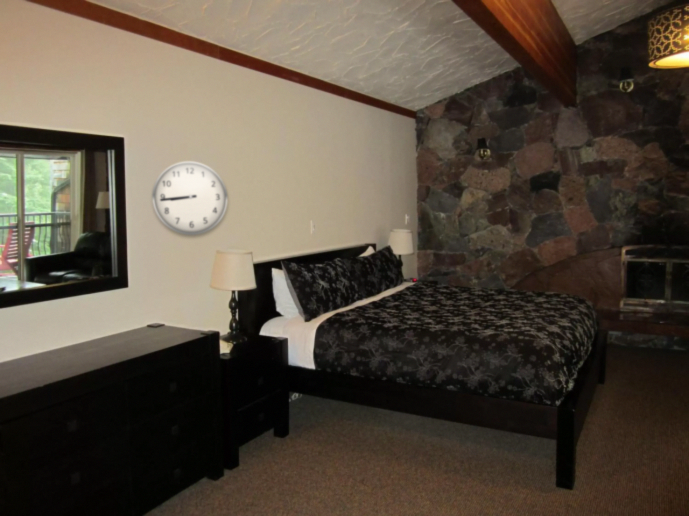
8:44
